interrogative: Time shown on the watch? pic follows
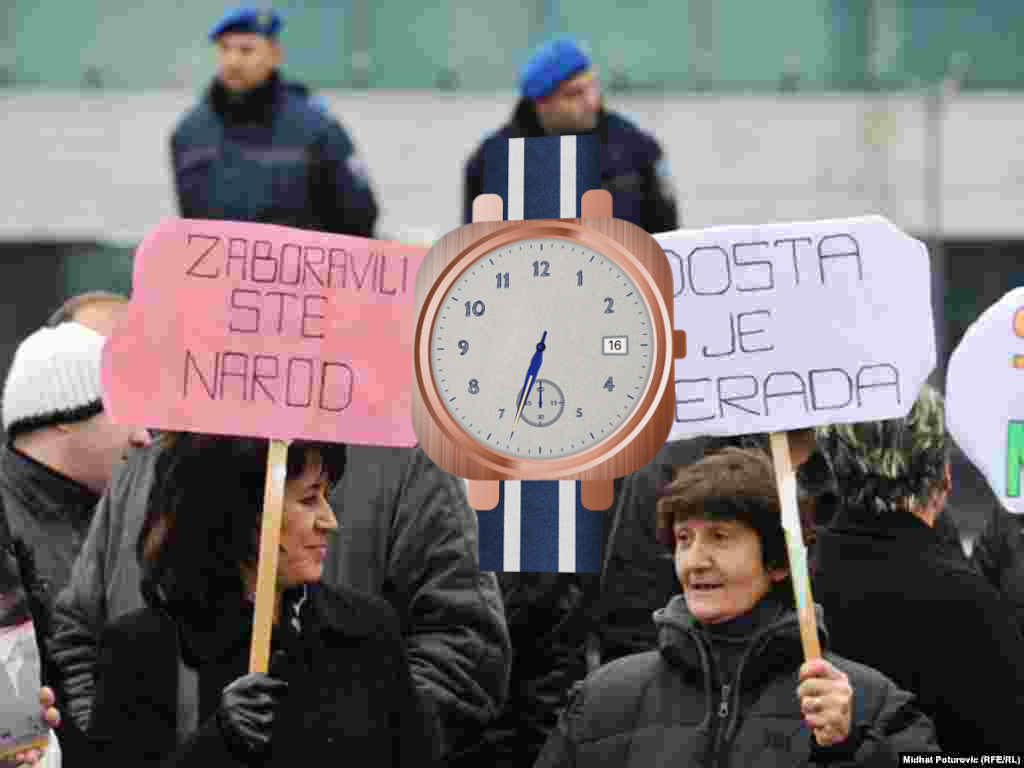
6:33
